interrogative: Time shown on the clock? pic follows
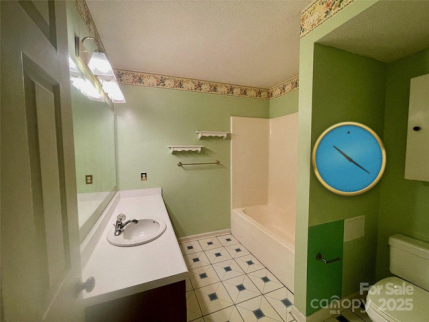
10:21
